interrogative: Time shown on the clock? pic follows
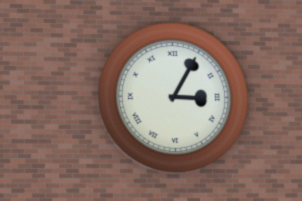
3:05
